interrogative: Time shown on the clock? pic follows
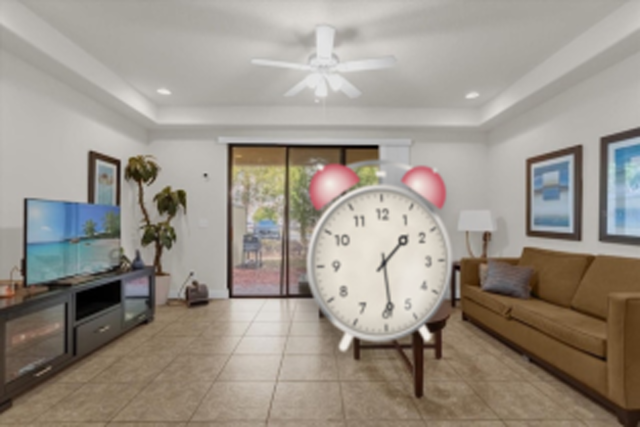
1:29
